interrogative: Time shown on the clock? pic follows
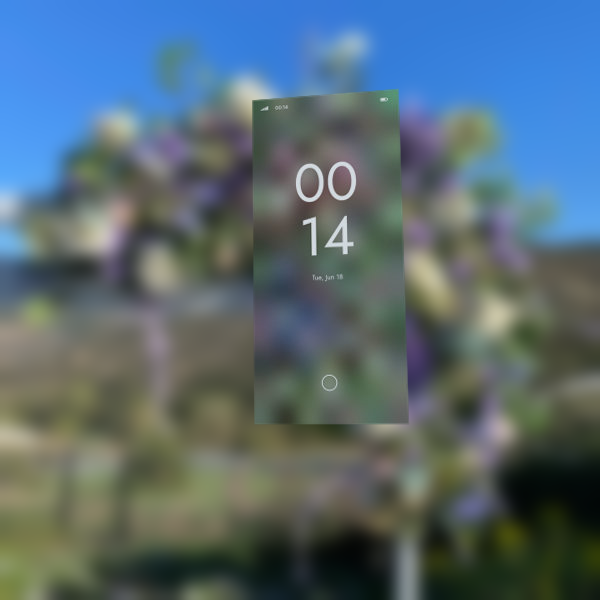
0:14
